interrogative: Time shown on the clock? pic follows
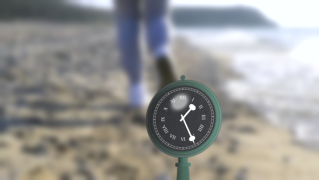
1:26
